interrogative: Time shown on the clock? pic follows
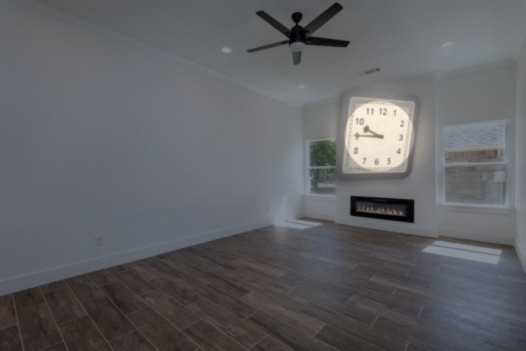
9:45
